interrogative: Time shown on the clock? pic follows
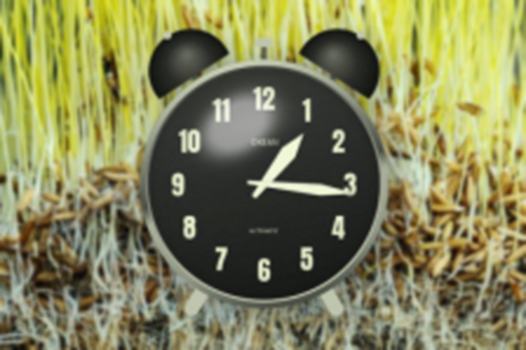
1:16
